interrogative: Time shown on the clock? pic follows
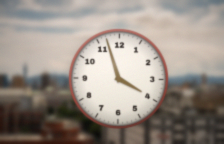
3:57
